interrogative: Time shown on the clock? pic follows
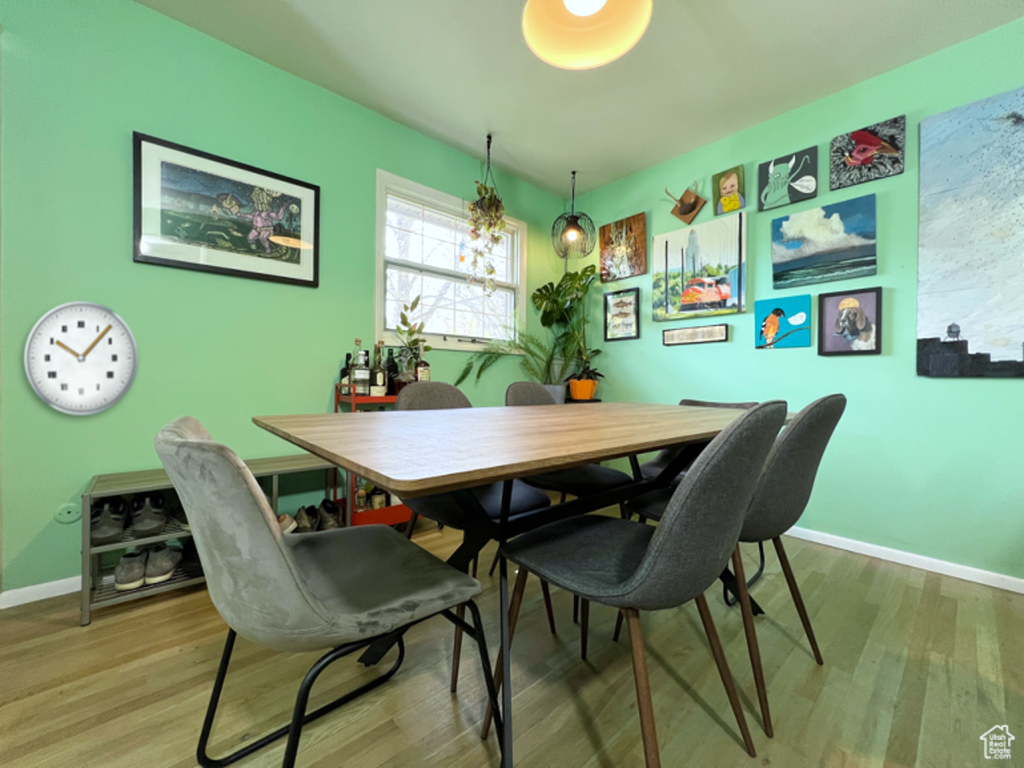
10:07
